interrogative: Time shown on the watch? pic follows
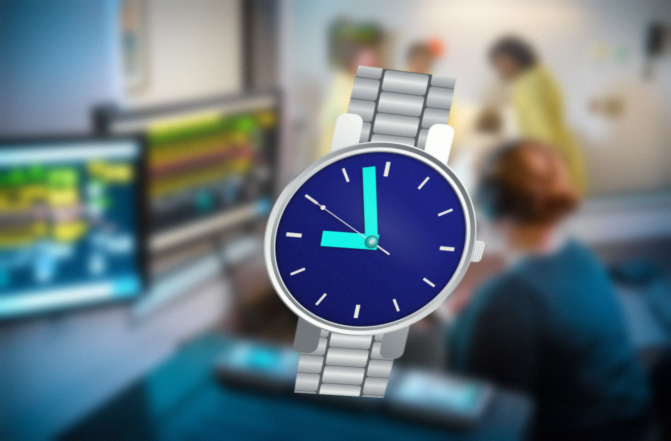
8:57:50
